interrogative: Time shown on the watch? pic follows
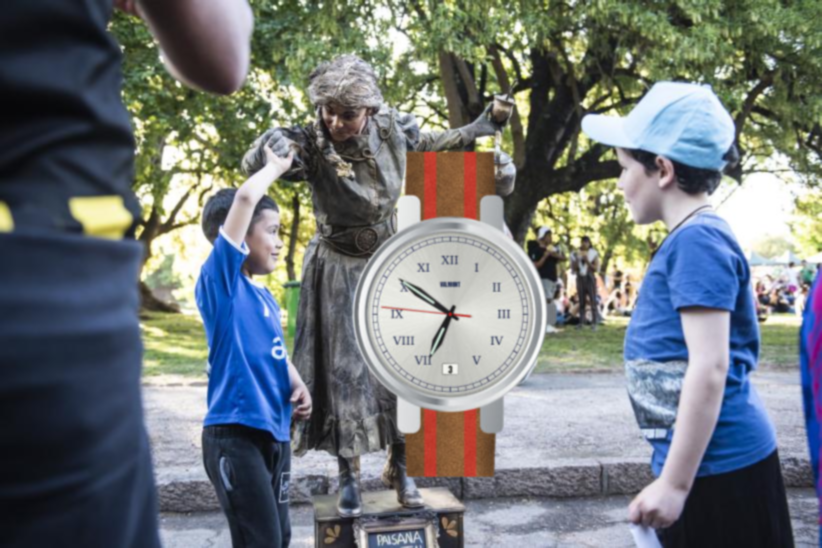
6:50:46
